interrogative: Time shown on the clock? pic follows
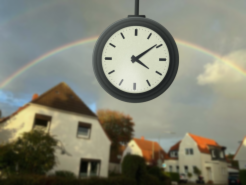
4:09
